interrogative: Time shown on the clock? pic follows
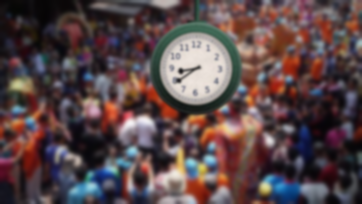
8:39
